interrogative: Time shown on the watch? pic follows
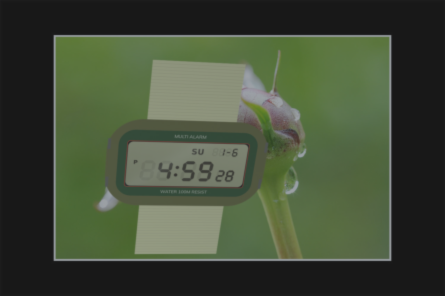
4:59:28
